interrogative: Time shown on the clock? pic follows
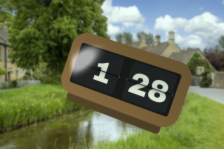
1:28
